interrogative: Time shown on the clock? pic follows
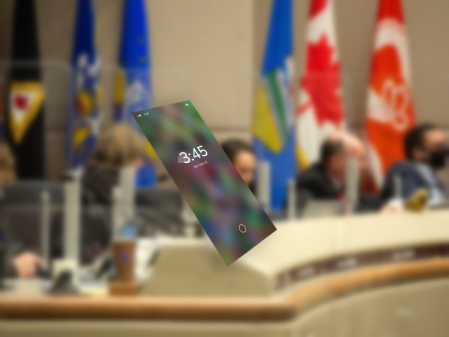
3:45
